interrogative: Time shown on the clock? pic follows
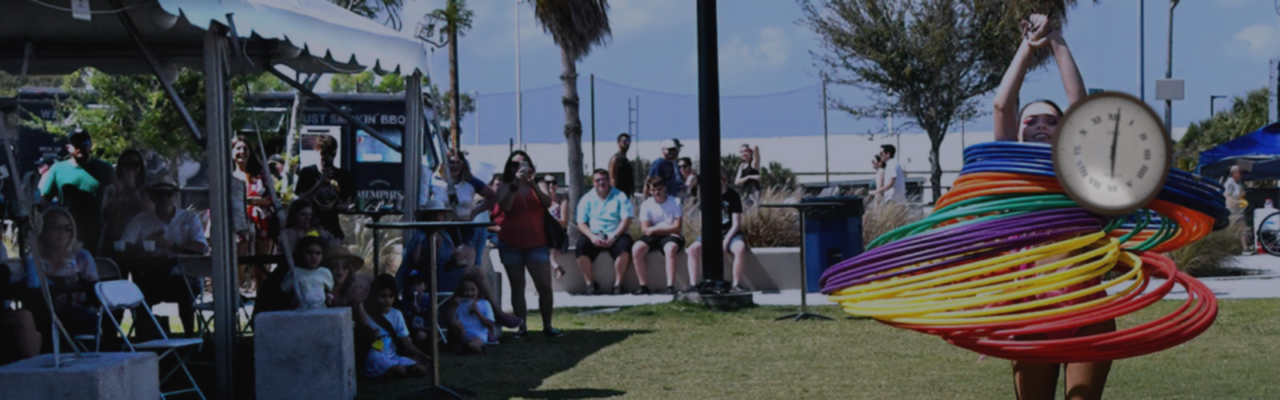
6:01
